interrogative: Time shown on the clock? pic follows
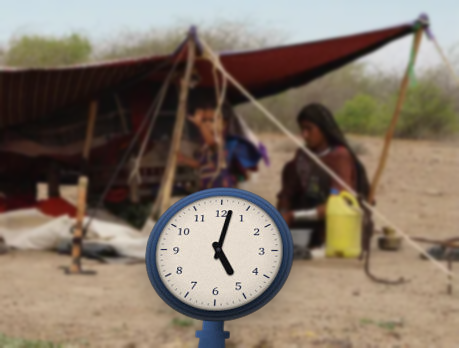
5:02
